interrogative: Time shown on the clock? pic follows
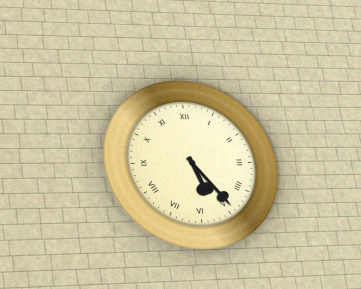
5:24
